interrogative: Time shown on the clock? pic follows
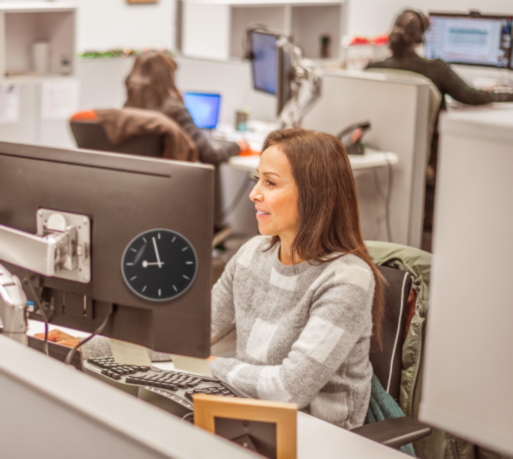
8:58
